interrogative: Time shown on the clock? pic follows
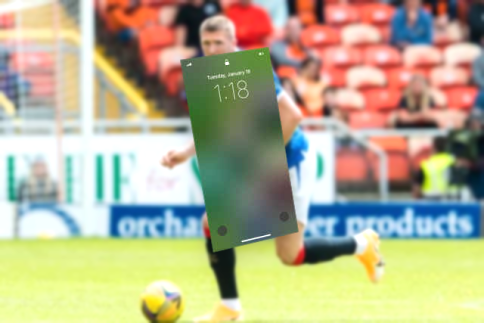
1:18
